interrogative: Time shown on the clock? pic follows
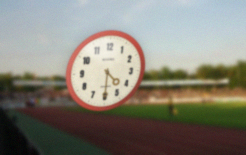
4:30
